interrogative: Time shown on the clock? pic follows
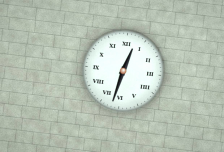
12:32
